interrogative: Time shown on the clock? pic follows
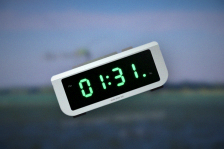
1:31
